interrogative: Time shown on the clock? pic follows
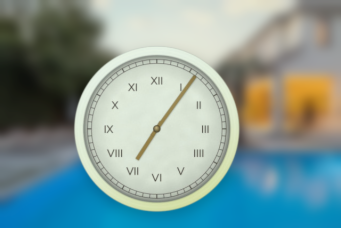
7:06
